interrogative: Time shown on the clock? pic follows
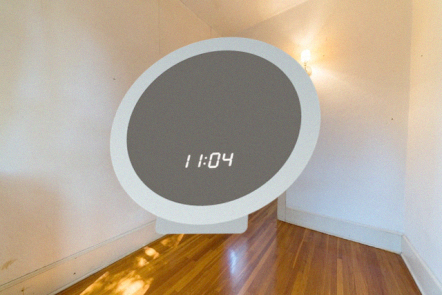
11:04
